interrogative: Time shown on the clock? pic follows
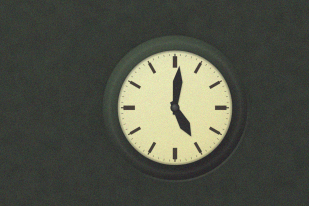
5:01
